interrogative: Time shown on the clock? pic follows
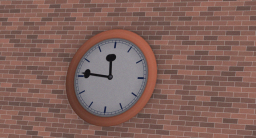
11:46
